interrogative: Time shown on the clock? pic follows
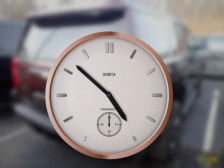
4:52
